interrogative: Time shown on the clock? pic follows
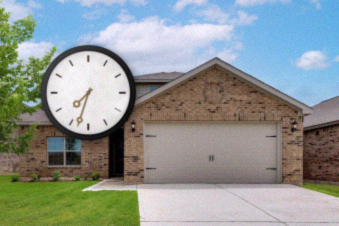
7:33
